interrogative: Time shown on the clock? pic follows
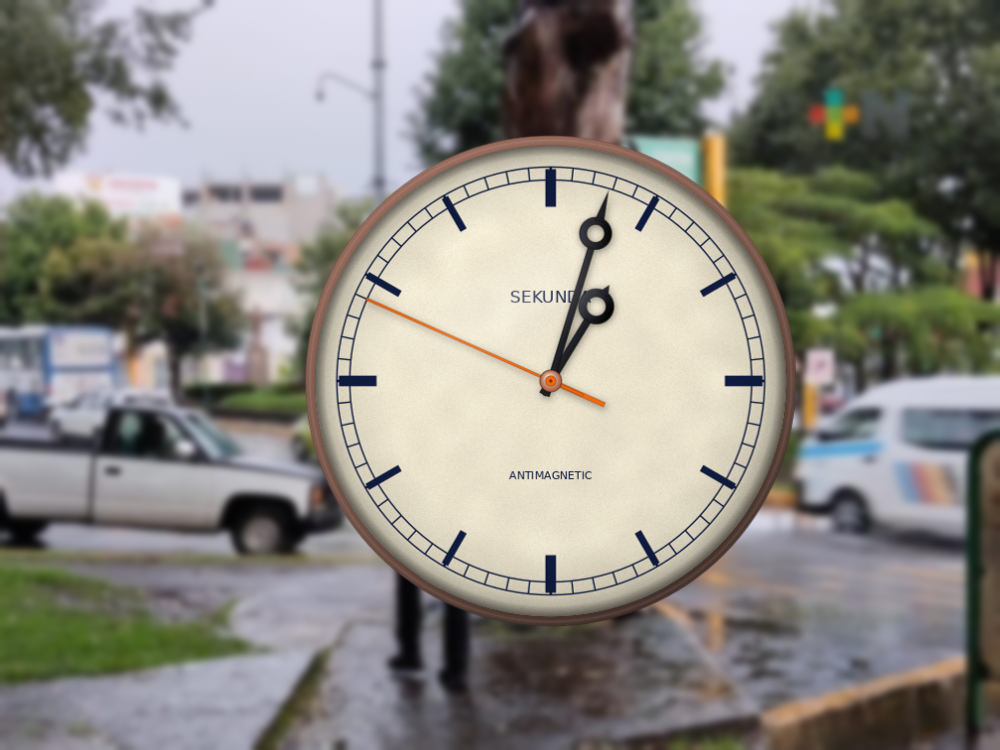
1:02:49
